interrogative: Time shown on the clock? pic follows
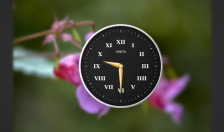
9:30
